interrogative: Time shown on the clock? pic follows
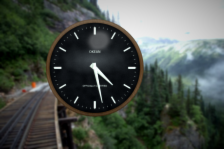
4:28
